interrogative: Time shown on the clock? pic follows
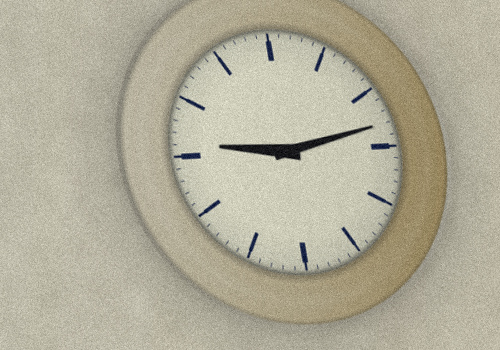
9:13
